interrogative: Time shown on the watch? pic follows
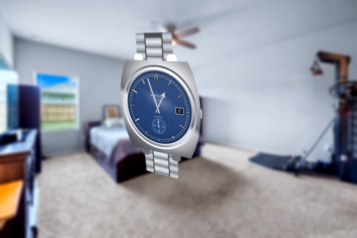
12:57
